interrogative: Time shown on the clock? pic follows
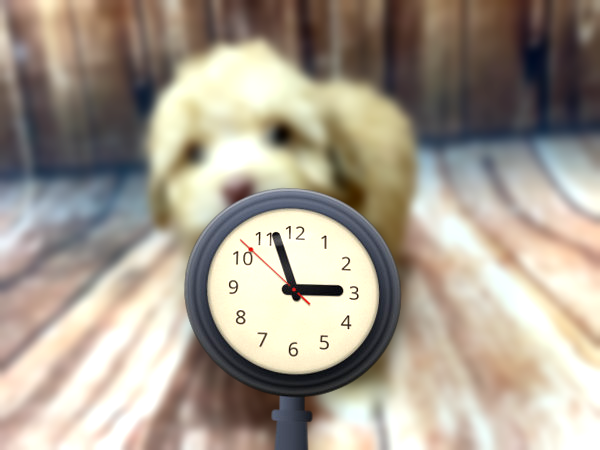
2:56:52
